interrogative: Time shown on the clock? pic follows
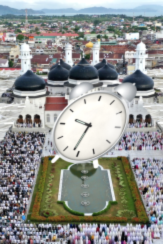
9:32
